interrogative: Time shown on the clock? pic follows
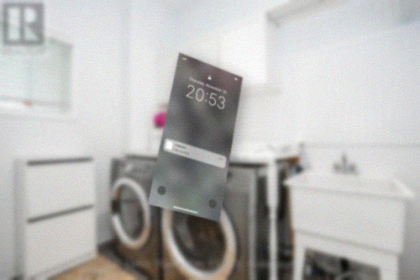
20:53
